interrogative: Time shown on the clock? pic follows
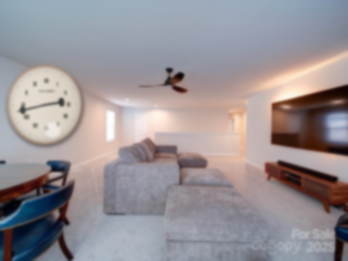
2:43
